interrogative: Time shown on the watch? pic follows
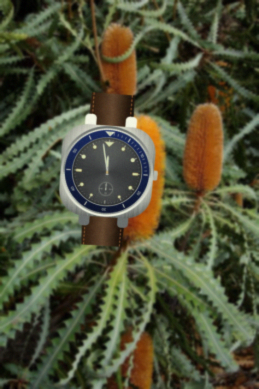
11:58
